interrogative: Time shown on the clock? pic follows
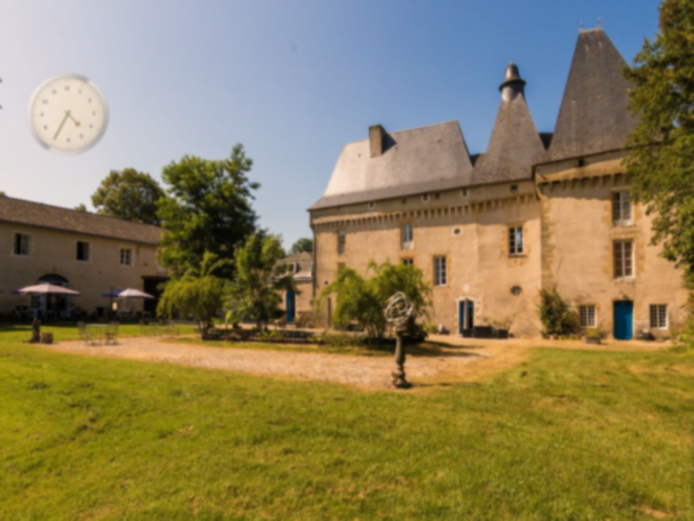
4:35
